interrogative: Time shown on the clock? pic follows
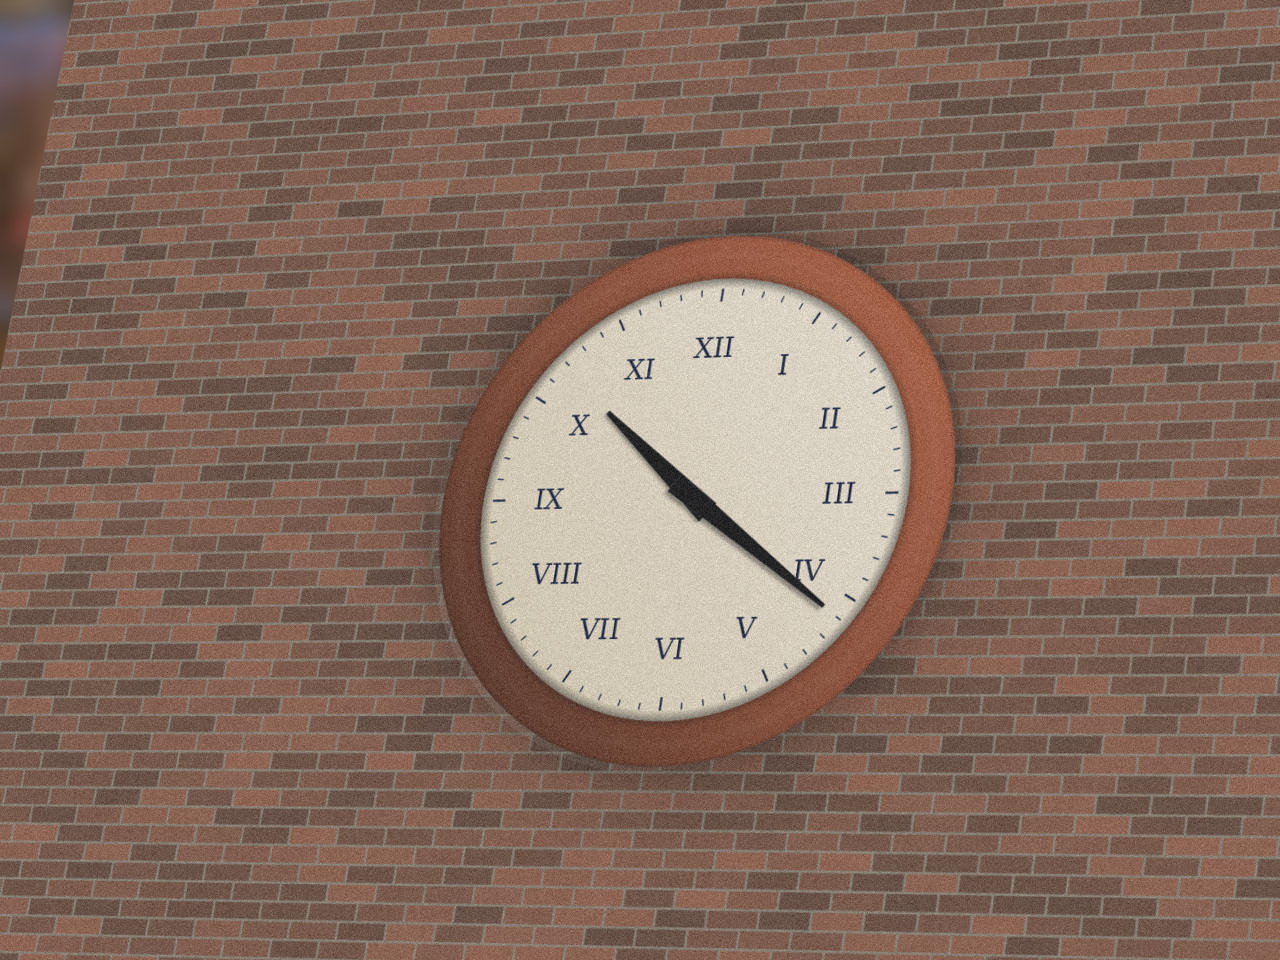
10:21
